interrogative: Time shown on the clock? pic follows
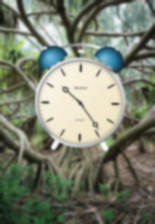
10:24
